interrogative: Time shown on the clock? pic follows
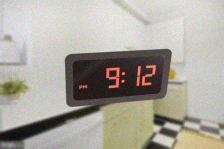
9:12
